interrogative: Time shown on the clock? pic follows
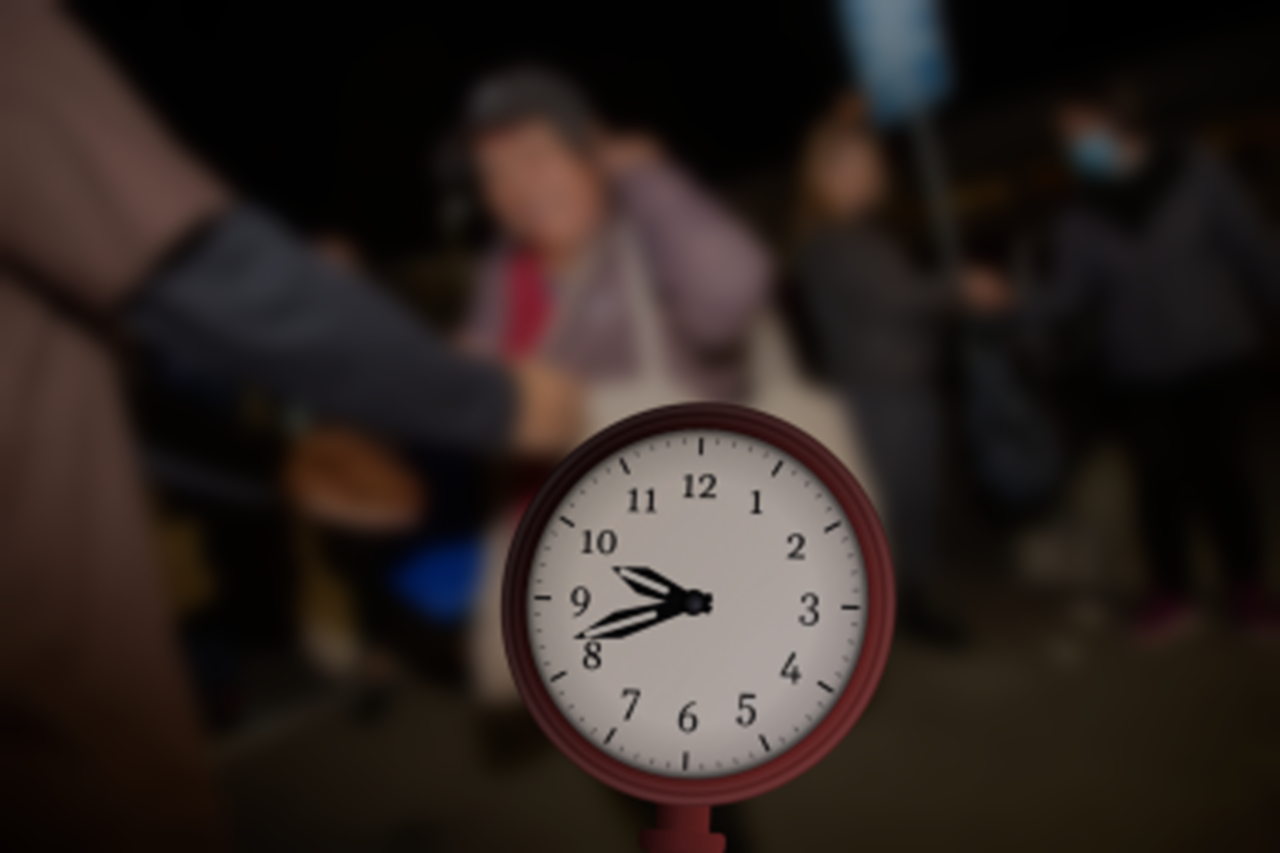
9:42
